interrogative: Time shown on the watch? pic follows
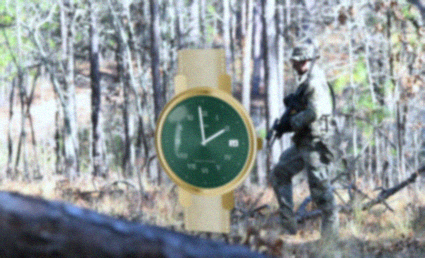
1:59
